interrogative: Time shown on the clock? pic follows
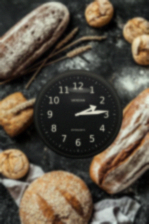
2:14
